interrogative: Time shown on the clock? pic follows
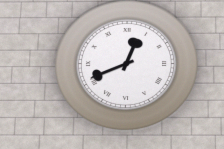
12:41
